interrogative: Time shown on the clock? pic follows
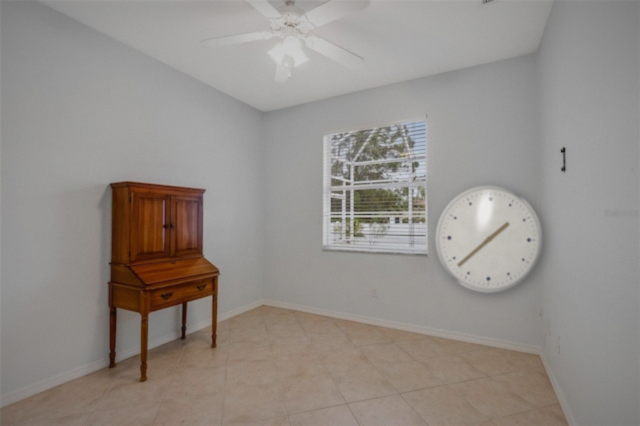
1:38
